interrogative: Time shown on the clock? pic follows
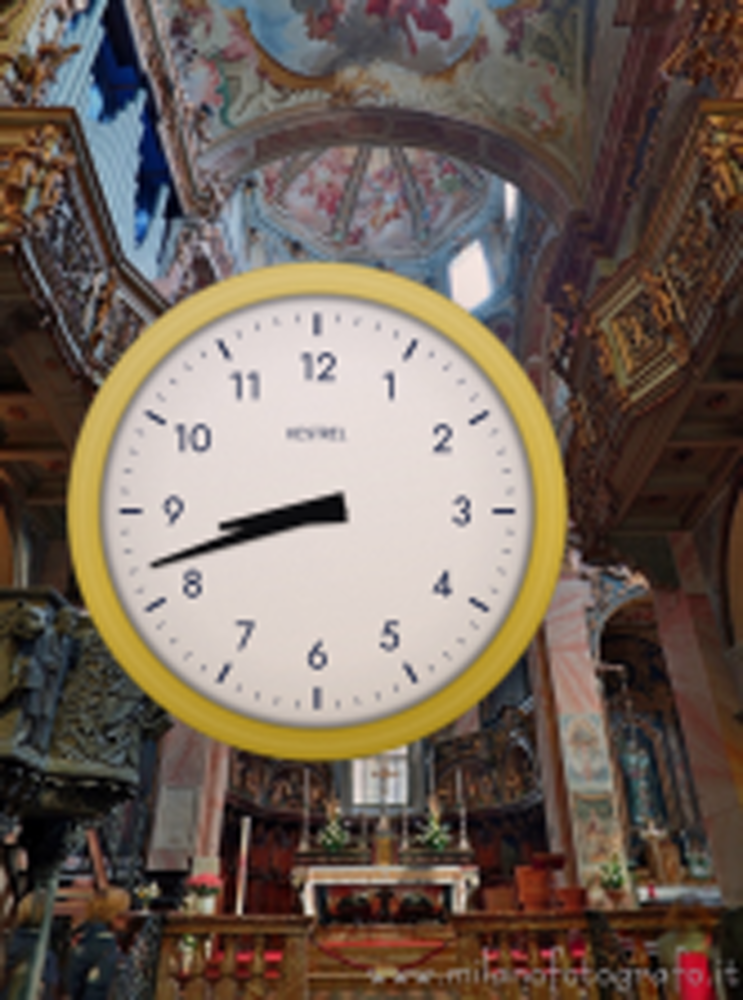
8:42
